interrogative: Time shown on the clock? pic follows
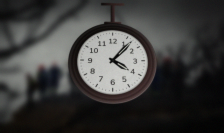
4:07
